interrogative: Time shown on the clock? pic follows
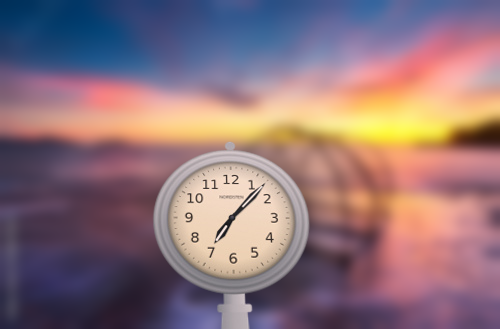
7:07
